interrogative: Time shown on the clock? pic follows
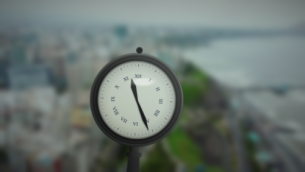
11:26
